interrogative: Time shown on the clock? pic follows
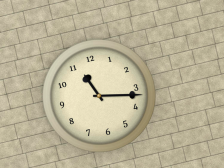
11:17
